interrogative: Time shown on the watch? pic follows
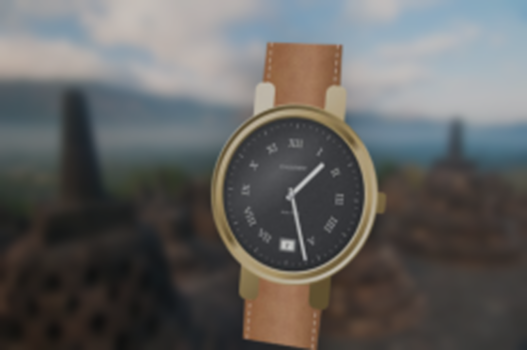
1:27
